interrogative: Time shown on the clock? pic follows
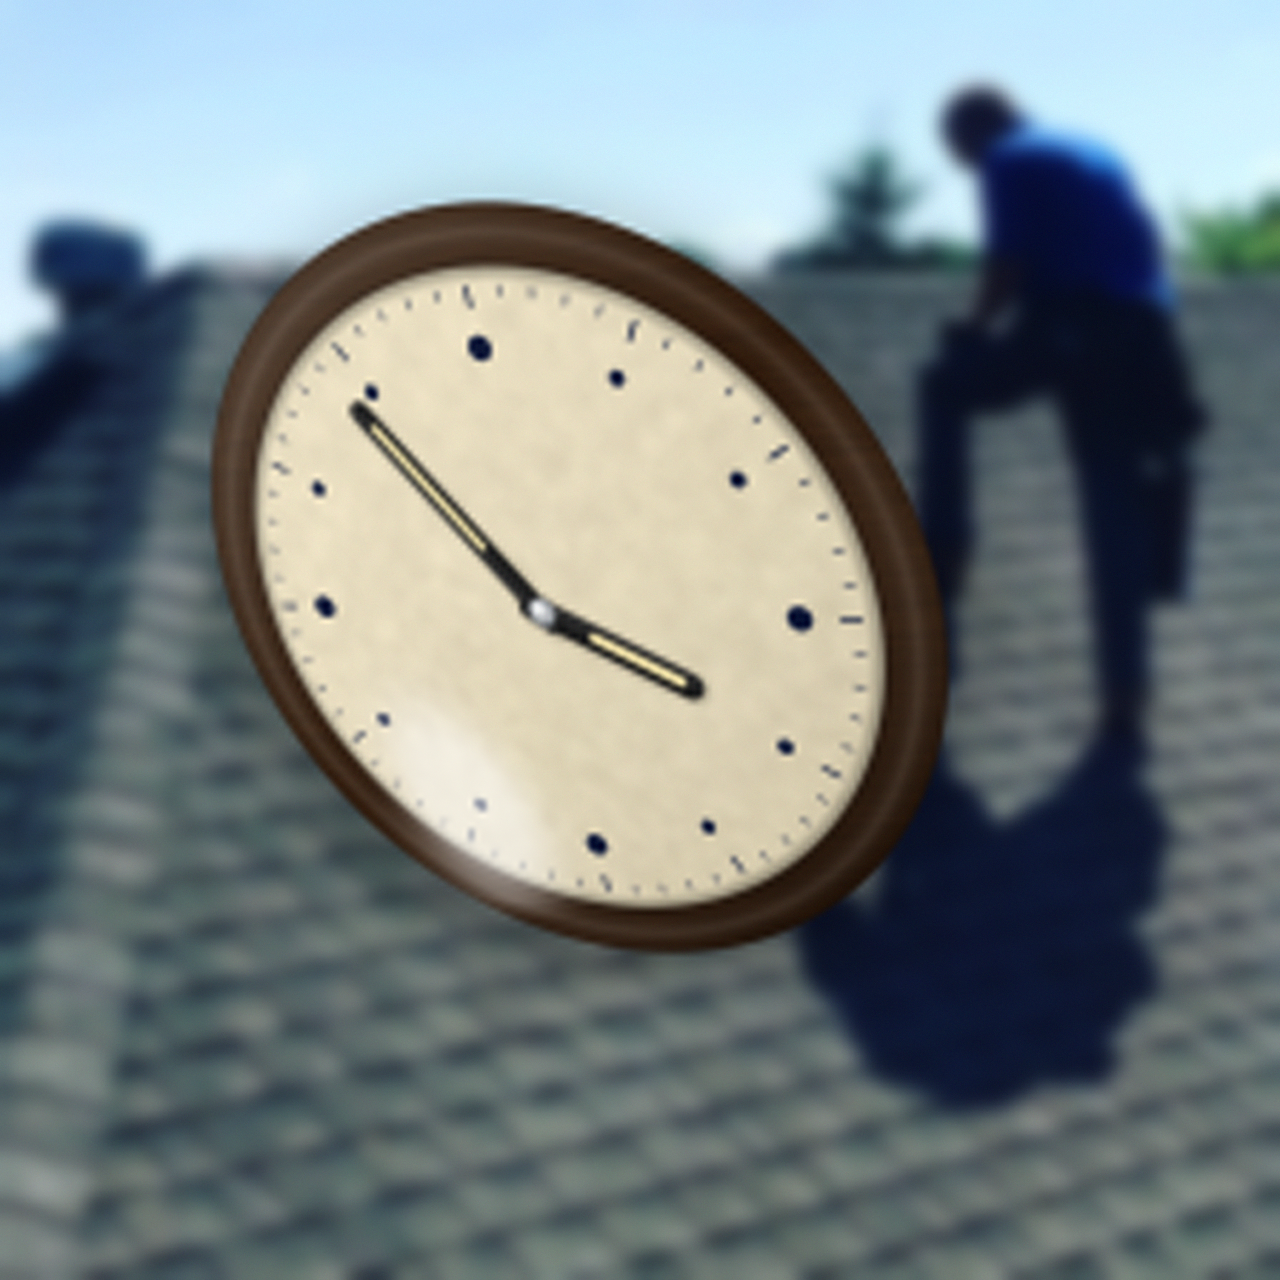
3:54
